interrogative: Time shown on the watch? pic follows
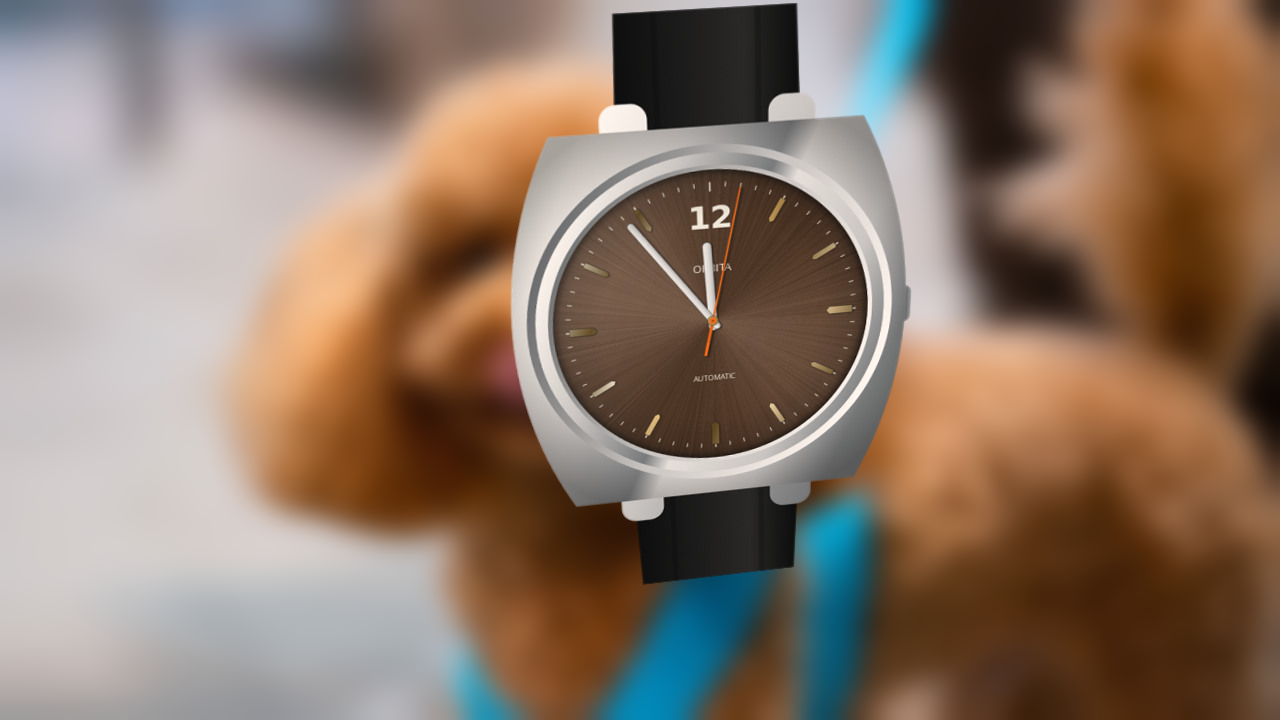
11:54:02
